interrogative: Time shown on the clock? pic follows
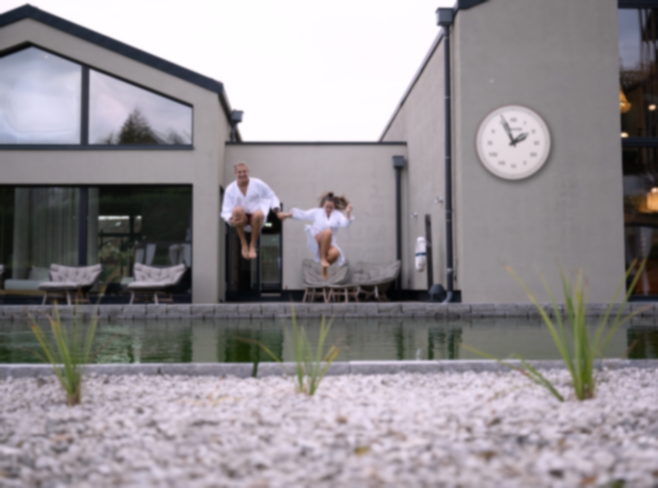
1:56
